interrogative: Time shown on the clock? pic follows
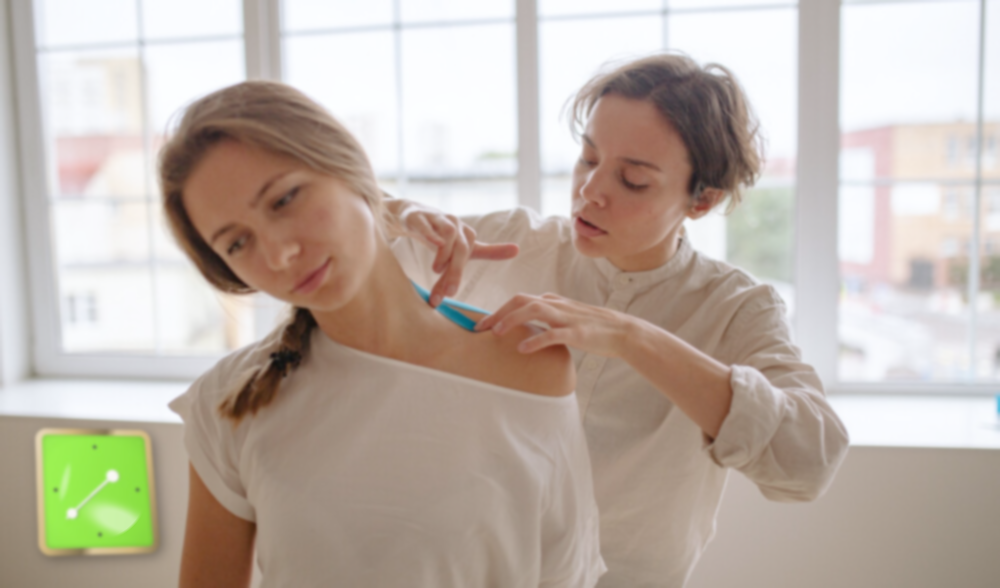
1:38
